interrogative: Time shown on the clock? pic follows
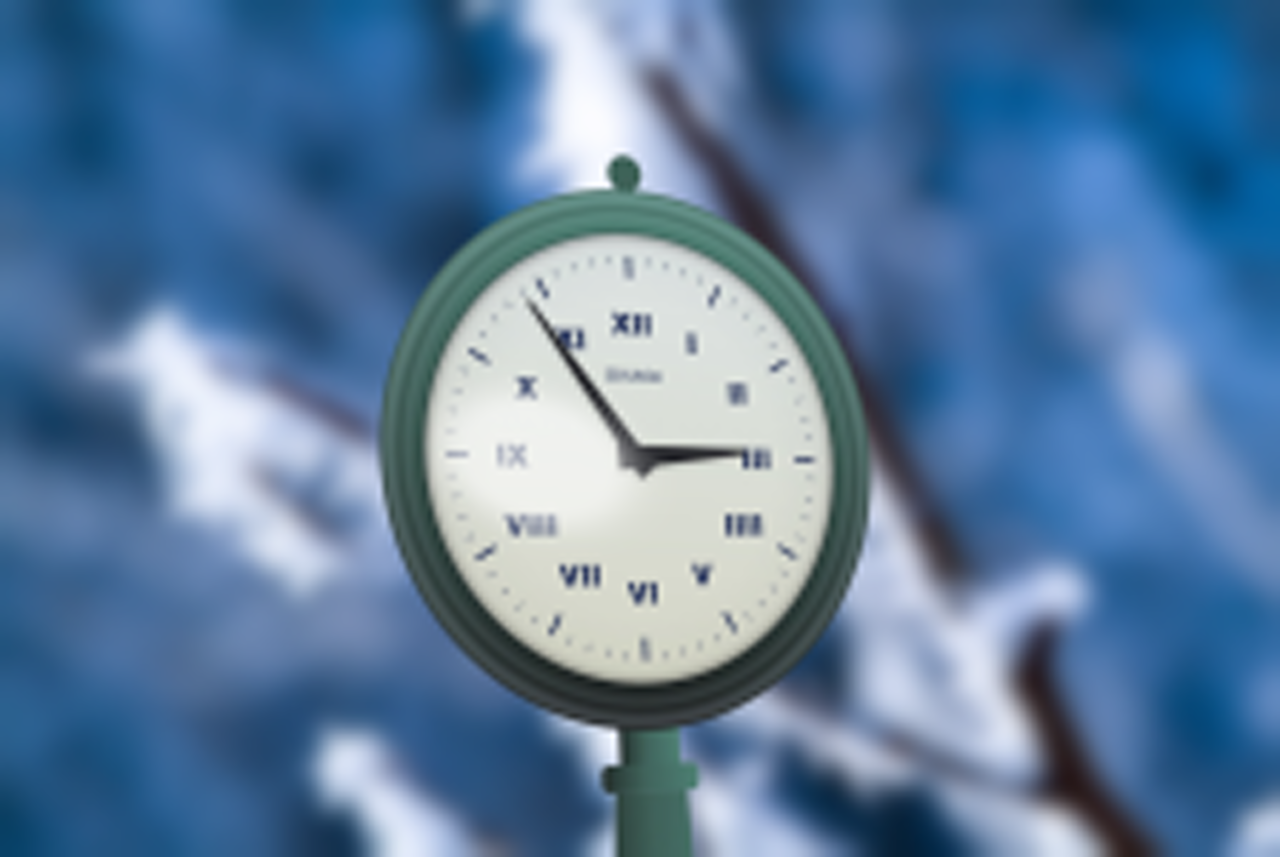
2:54
